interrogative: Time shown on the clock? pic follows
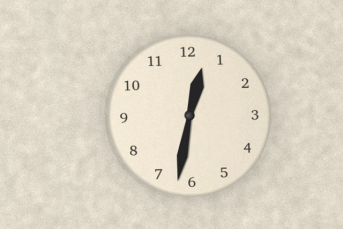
12:32
